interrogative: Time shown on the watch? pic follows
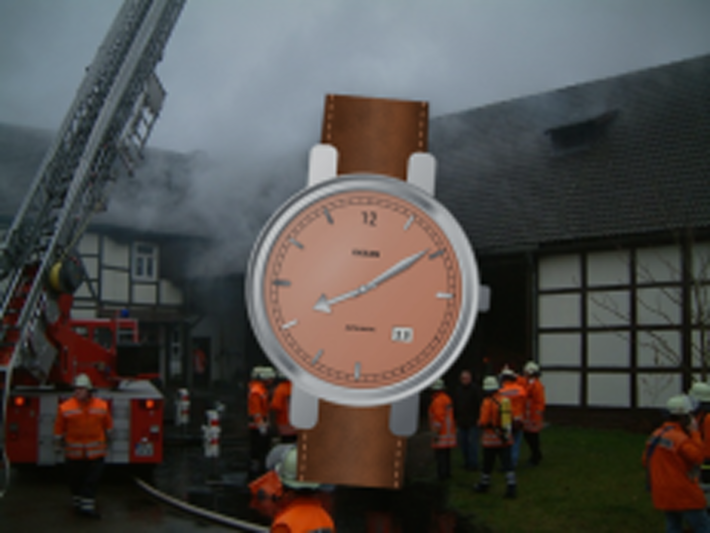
8:09
